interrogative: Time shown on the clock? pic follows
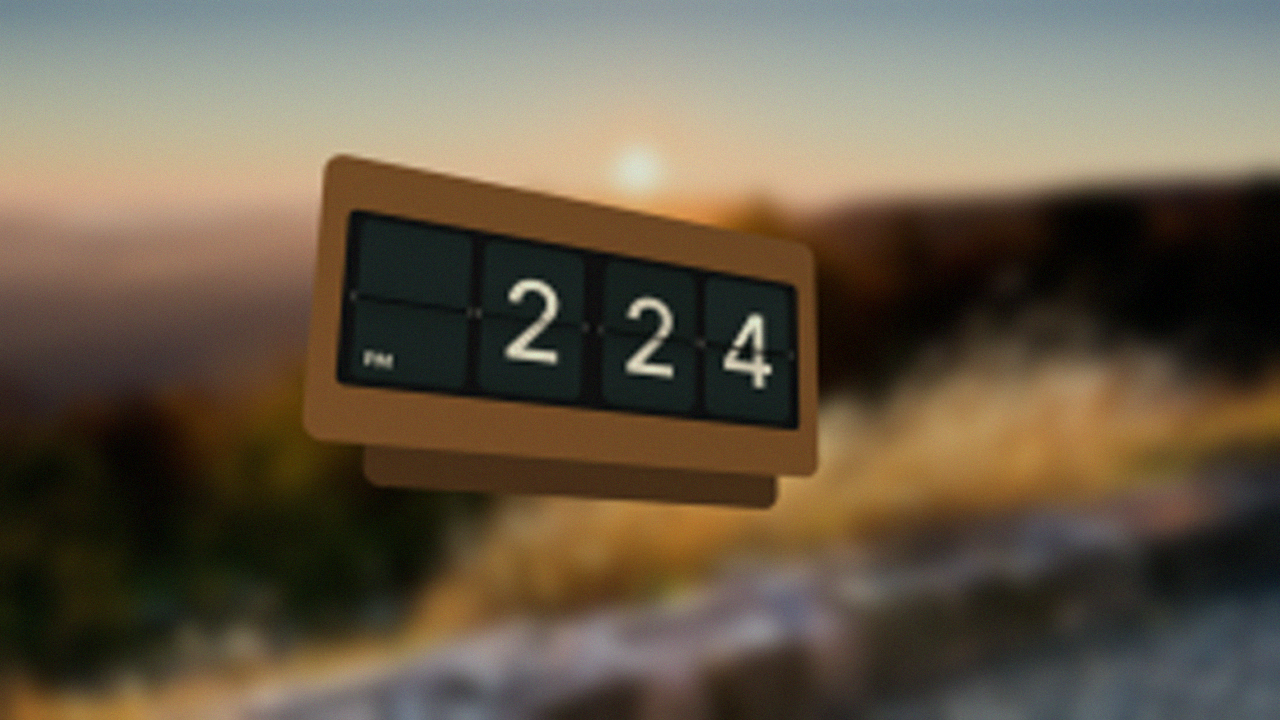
2:24
